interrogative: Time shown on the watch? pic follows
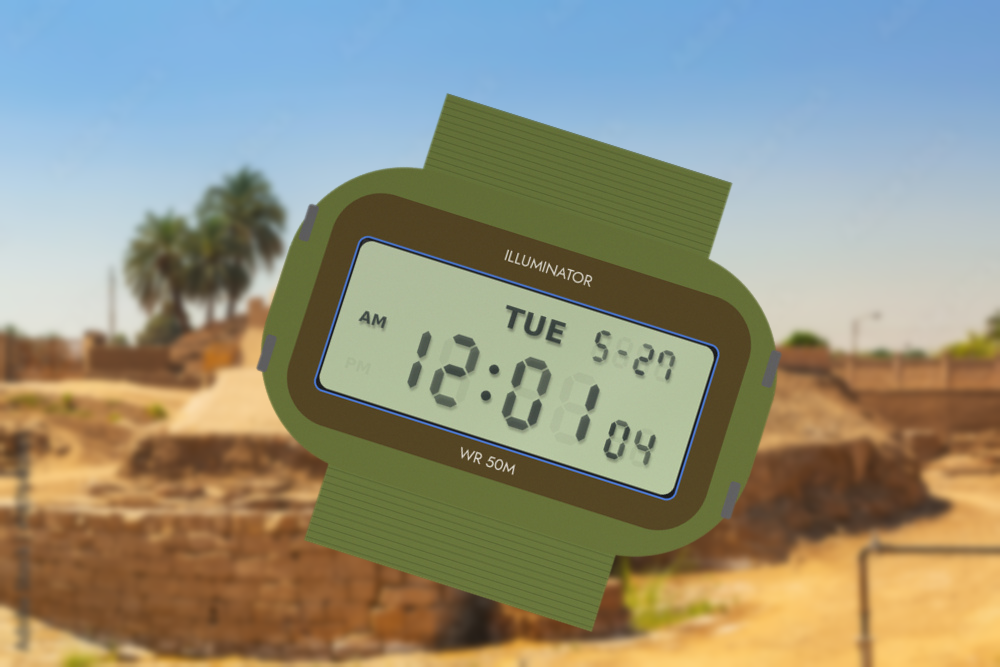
12:01:04
